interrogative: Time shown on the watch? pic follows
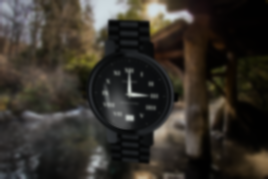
3:00
